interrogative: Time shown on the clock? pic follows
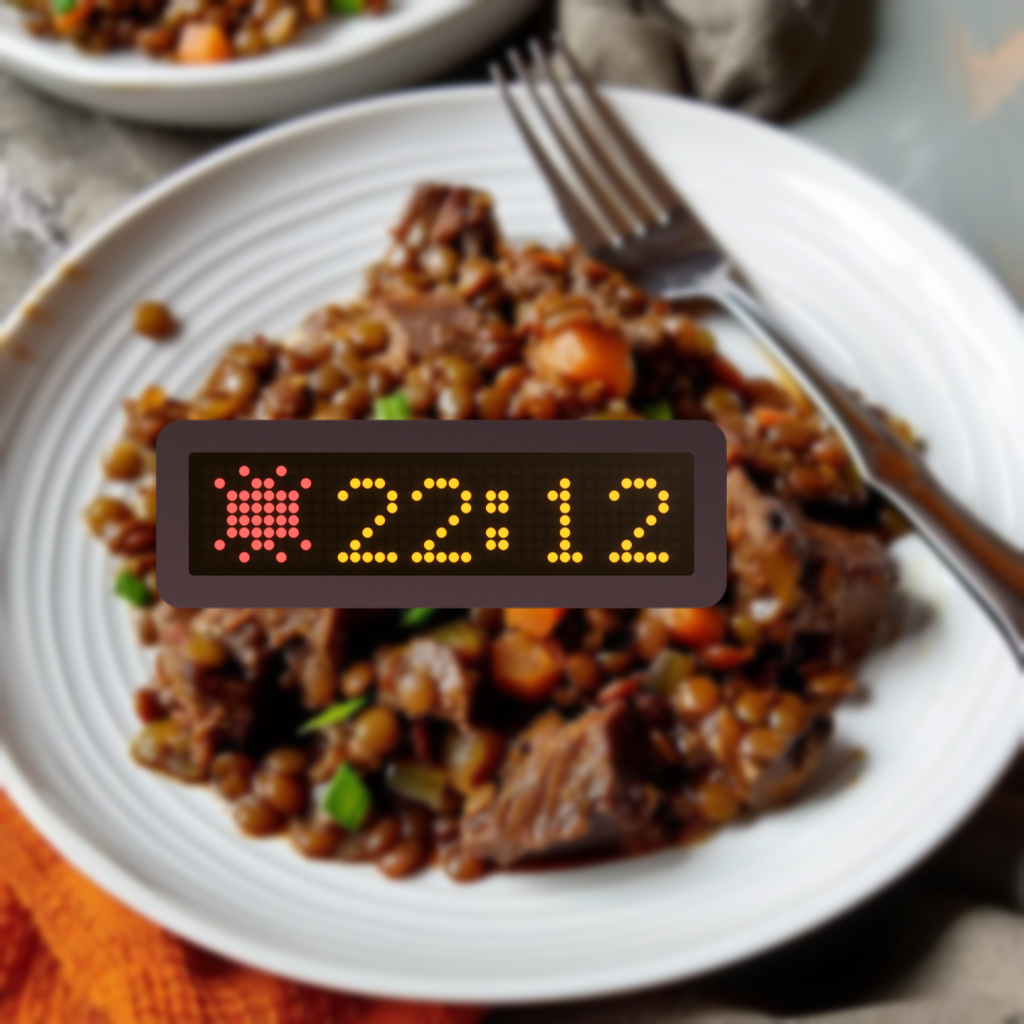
22:12
